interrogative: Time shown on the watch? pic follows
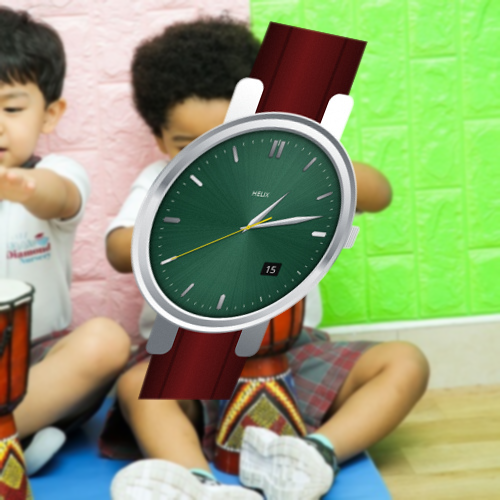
1:12:40
